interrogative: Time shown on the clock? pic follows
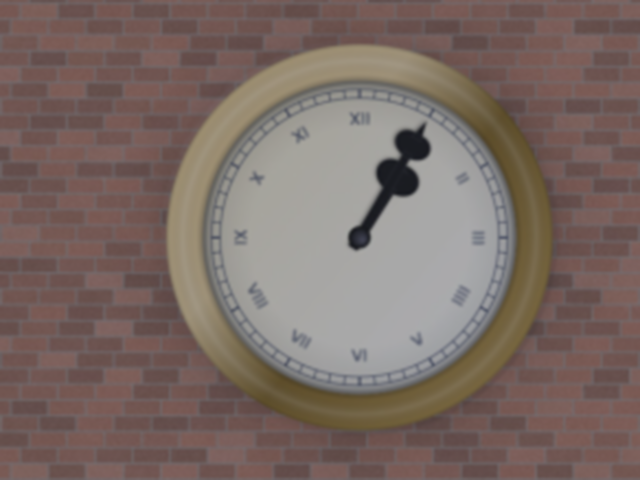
1:05
